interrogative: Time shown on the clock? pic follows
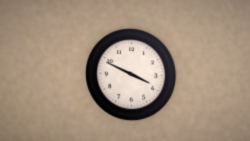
3:49
